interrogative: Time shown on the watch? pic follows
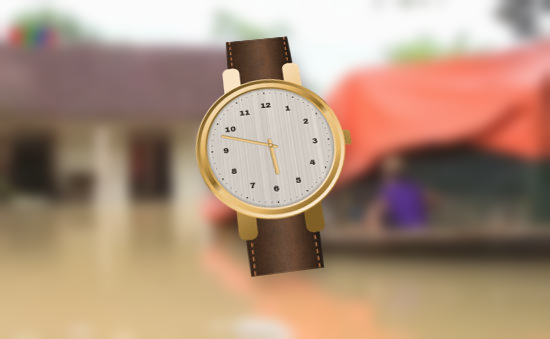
5:48
